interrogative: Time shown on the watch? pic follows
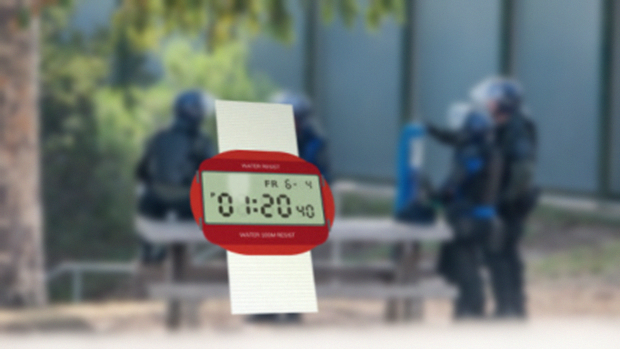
1:20:40
